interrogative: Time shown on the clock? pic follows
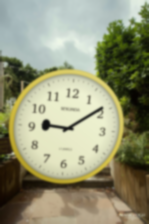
9:09
